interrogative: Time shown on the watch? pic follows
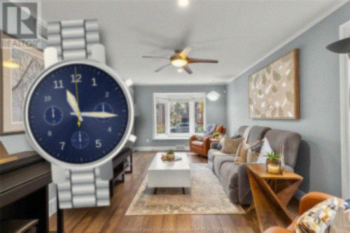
11:16
